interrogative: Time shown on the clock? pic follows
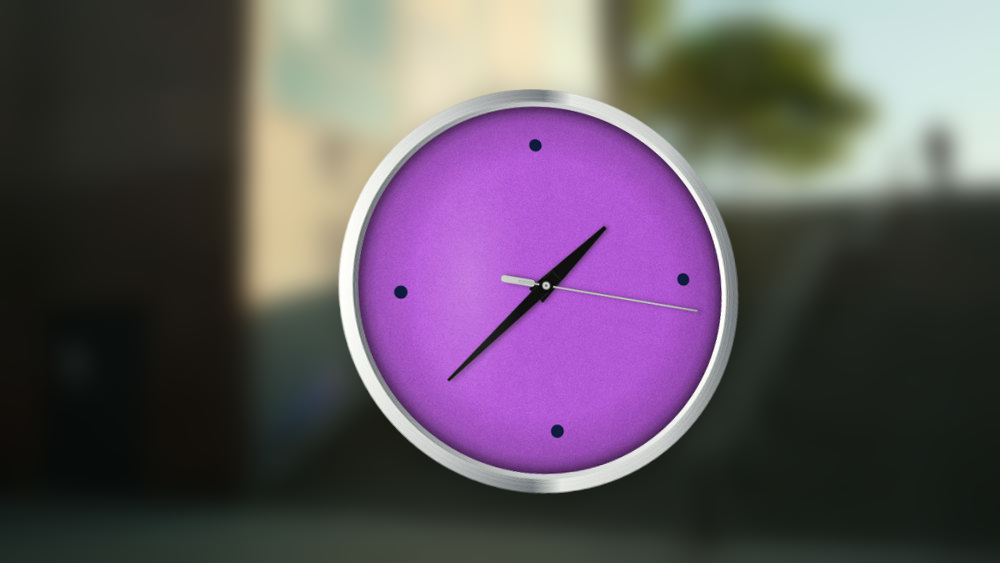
1:38:17
